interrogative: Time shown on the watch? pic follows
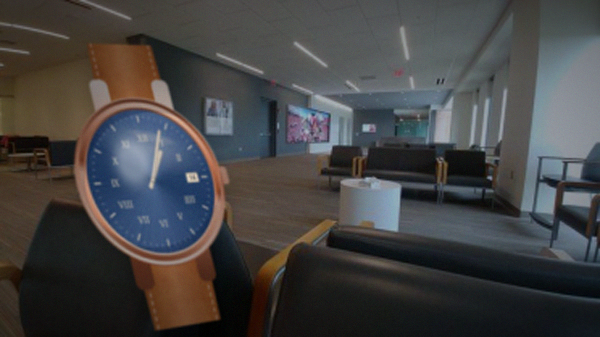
1:04
